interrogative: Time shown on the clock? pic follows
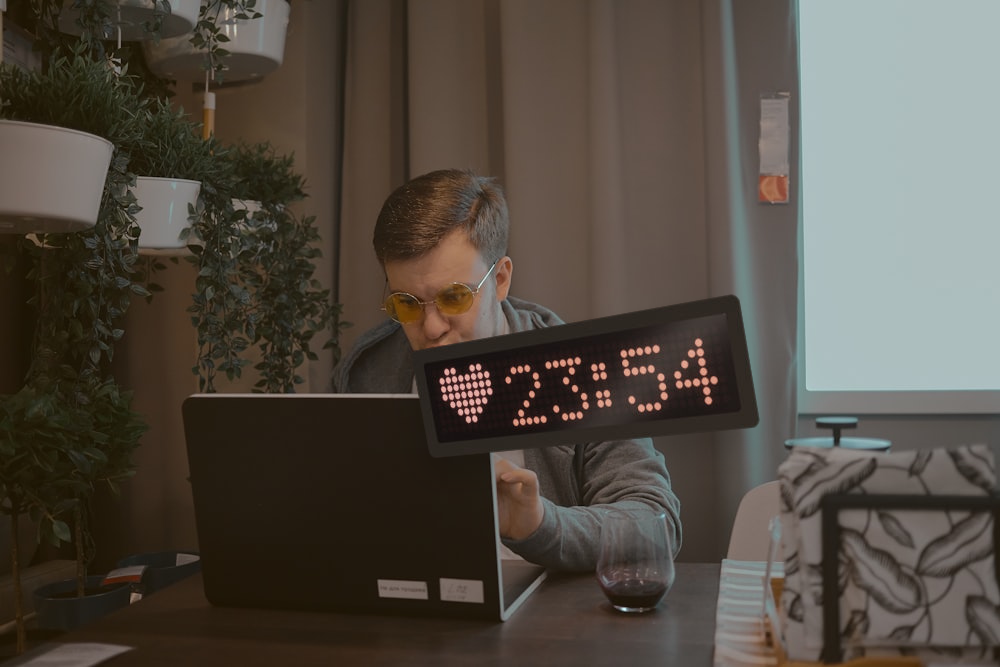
23:54
